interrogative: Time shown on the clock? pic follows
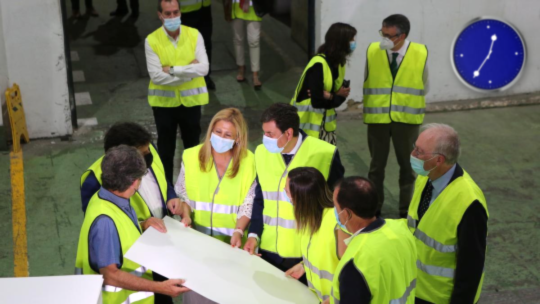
12:36
